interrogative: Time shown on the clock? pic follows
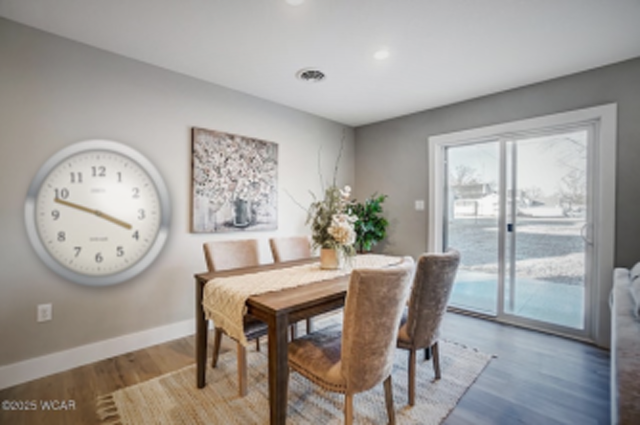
3:48
